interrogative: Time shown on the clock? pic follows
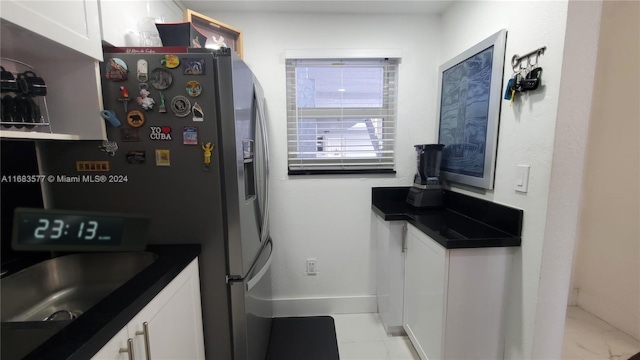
23:13
